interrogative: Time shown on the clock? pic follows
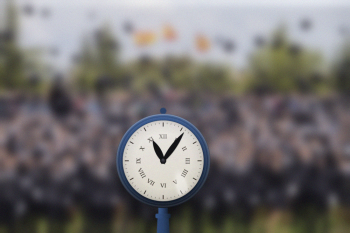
11:06
